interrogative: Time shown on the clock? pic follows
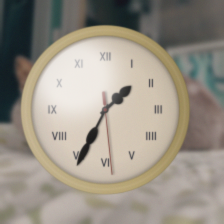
1:34:29
